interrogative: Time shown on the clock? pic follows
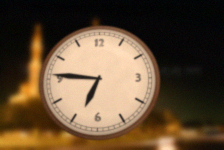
6:46
